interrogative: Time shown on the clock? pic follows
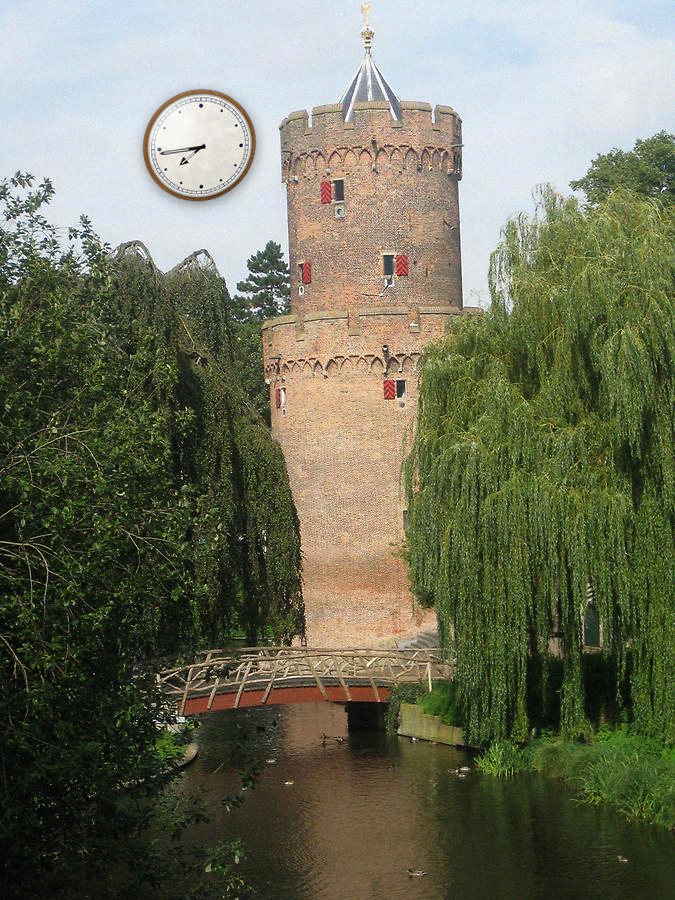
7:44
